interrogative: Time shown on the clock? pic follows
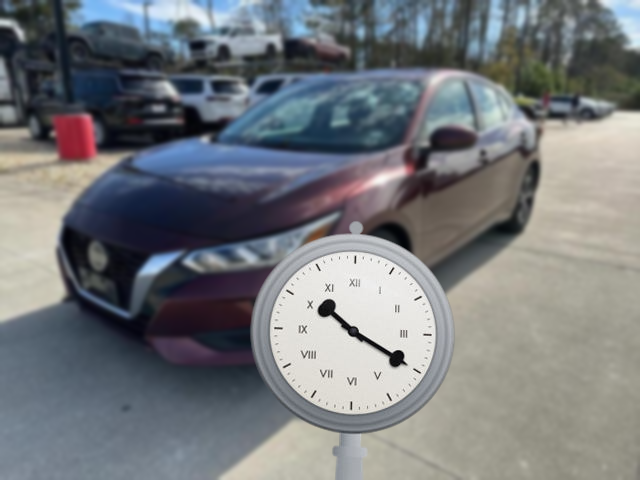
10:20
